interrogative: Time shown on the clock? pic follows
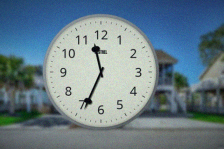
11:34
